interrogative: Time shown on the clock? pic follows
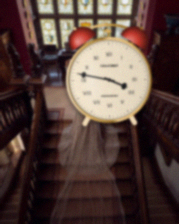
3:47
